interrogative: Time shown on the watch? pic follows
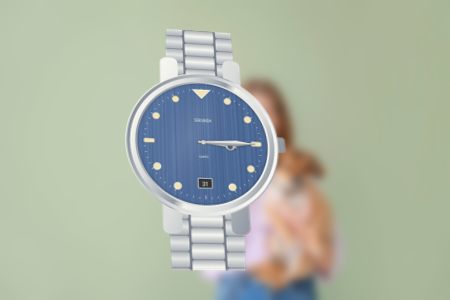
3:15
